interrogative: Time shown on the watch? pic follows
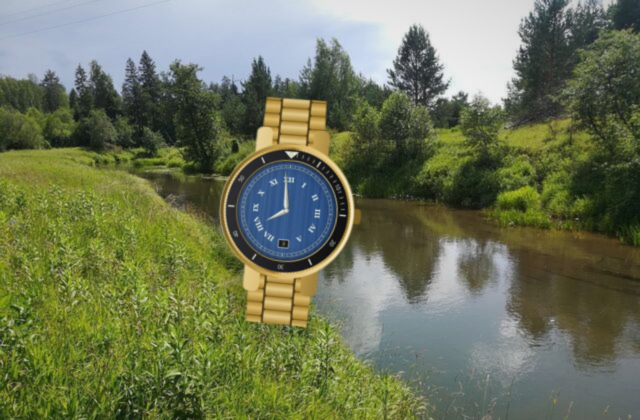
7:59
